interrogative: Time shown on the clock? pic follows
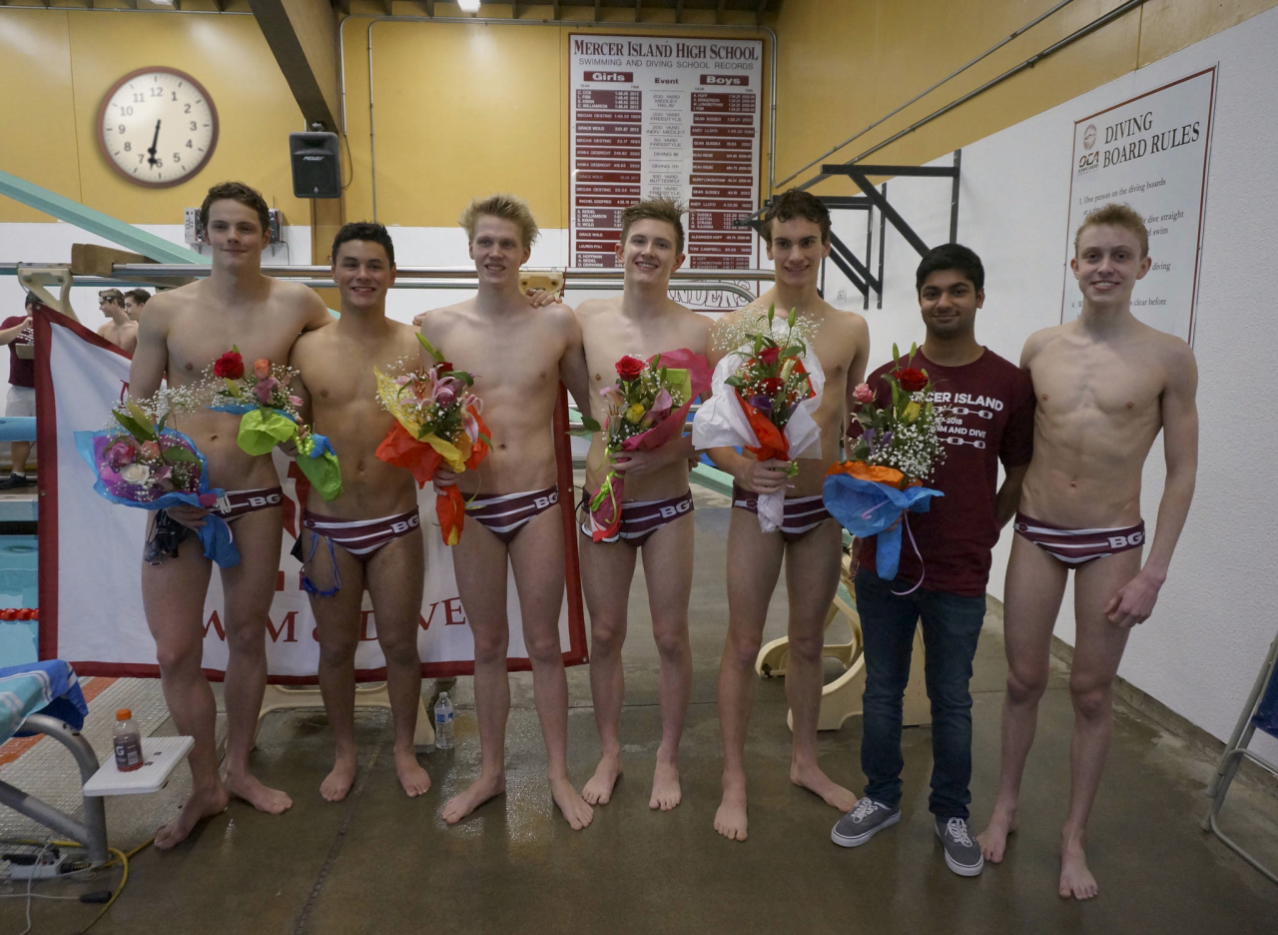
6:32
